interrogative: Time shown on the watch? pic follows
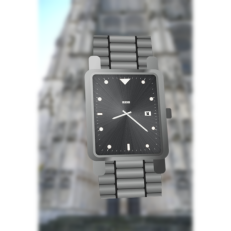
8:22
